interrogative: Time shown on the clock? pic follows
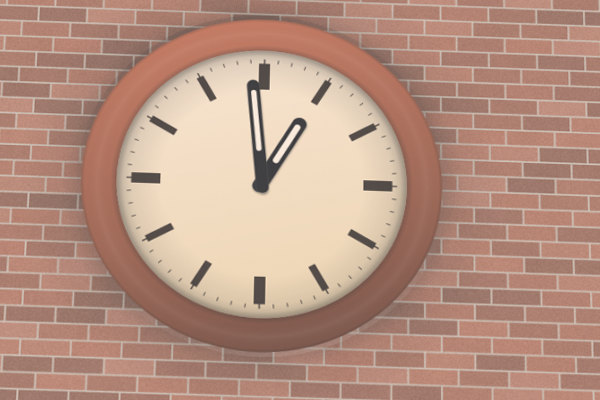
12:59
